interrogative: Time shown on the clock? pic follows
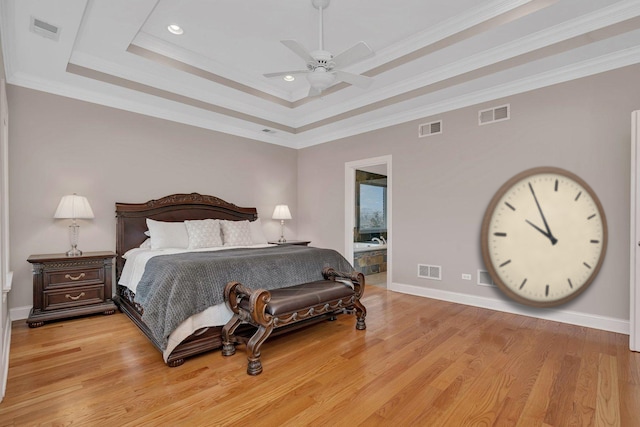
9:55
